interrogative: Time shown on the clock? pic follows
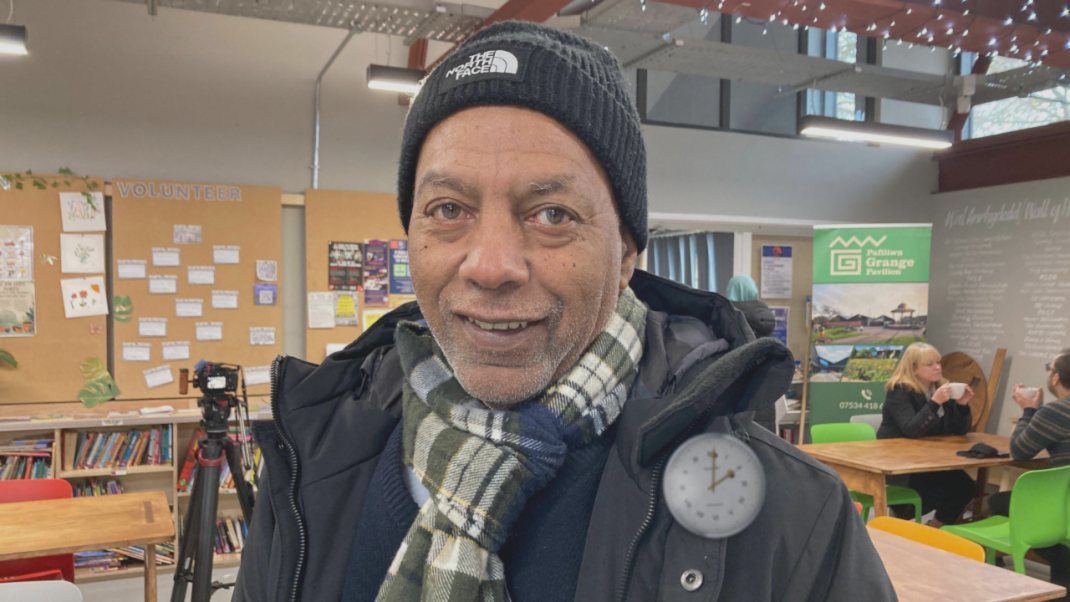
2:01
